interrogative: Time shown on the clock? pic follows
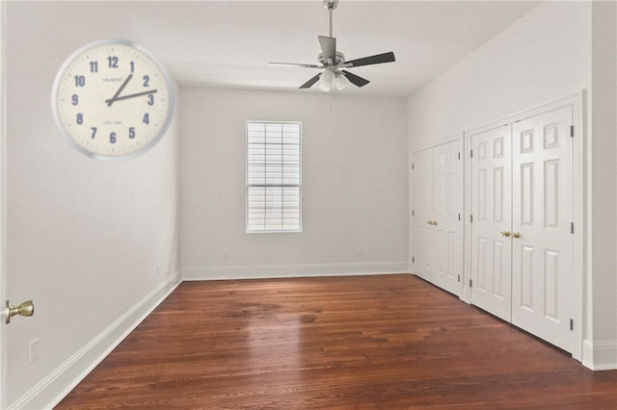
1:13
